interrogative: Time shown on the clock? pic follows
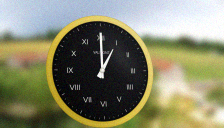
1:00
